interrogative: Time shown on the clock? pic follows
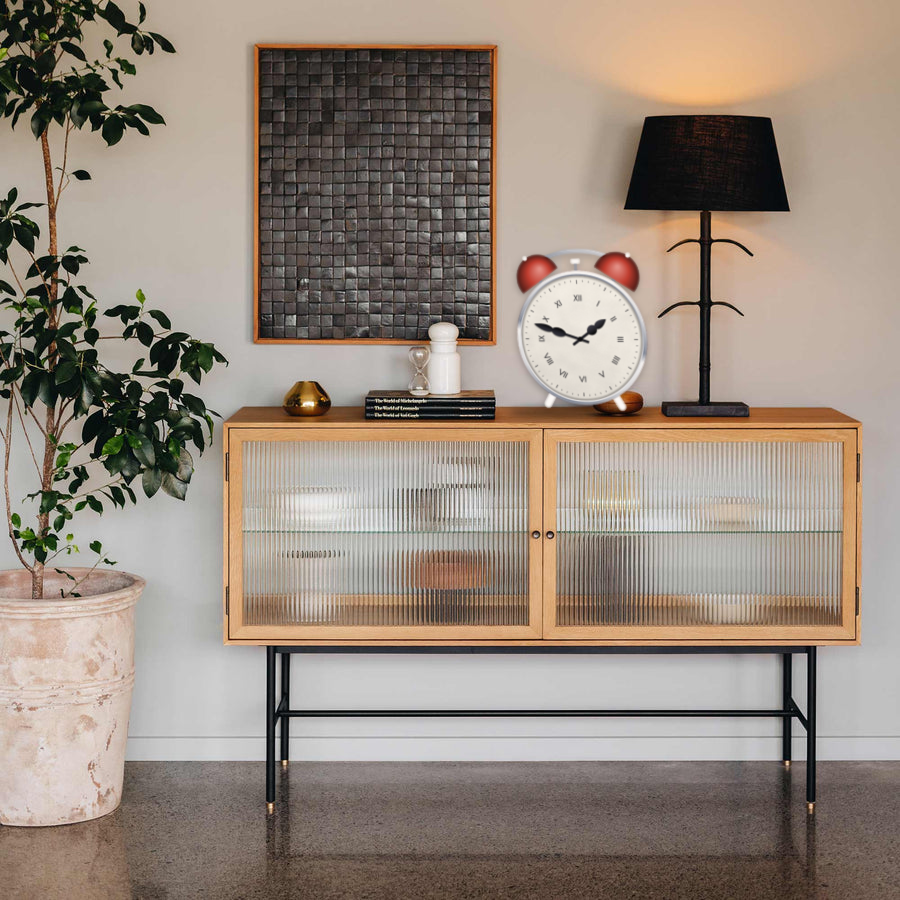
1:48
